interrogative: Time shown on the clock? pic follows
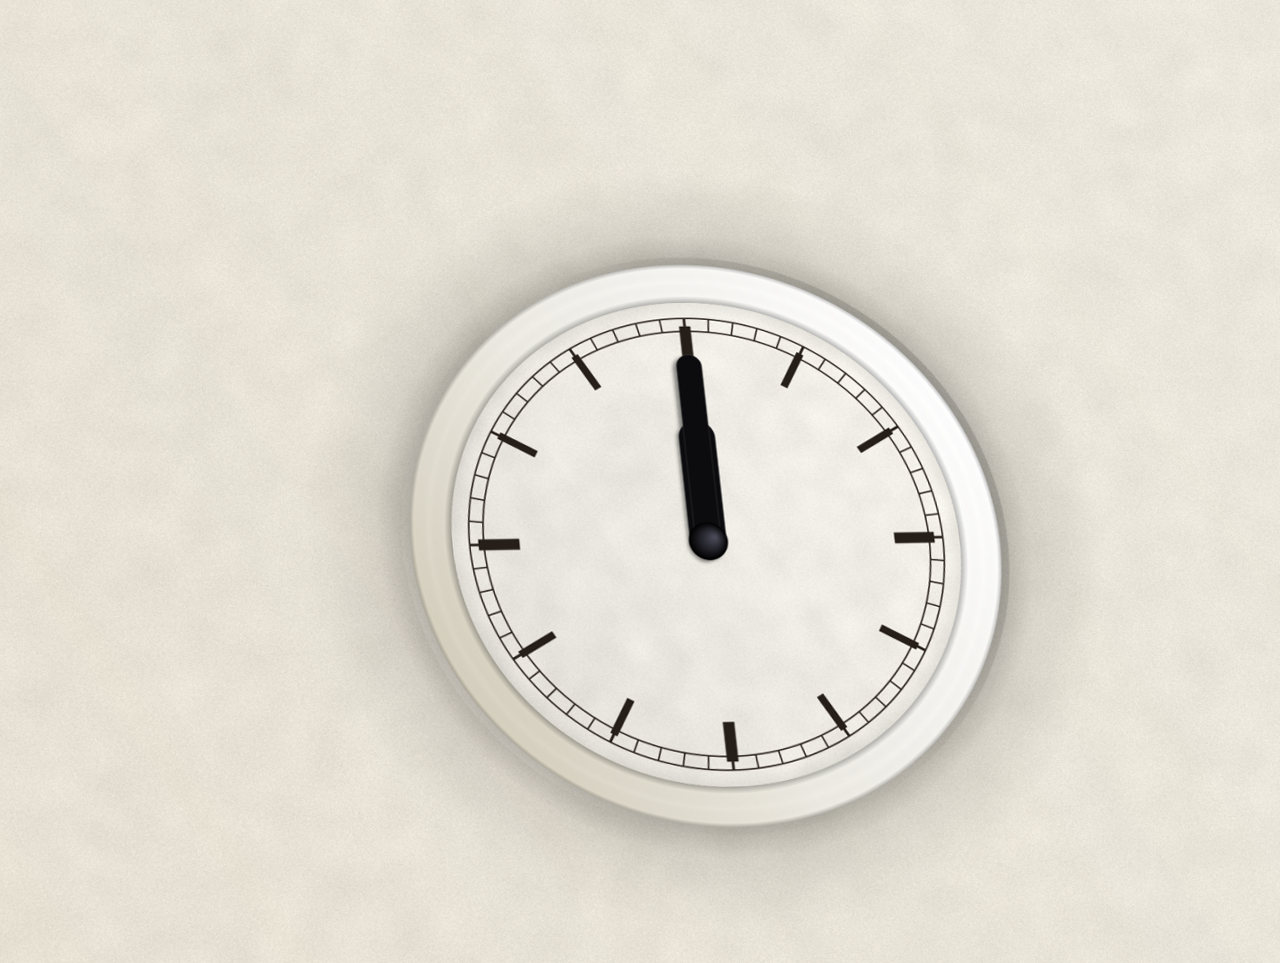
12:00
